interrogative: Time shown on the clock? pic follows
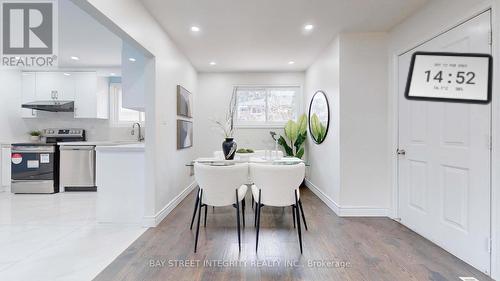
14:52
